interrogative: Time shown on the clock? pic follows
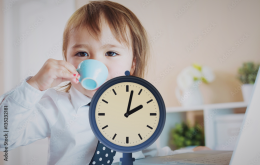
2:02
